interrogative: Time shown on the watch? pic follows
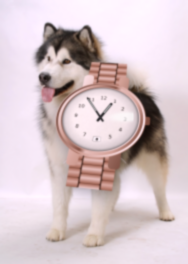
12:54
